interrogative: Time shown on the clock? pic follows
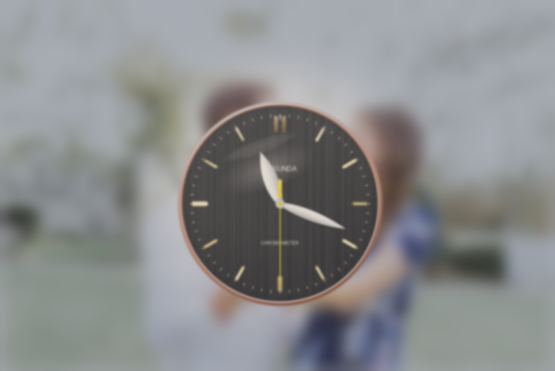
11:18:30
